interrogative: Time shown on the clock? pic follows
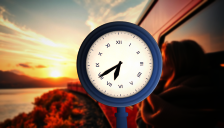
6:40
